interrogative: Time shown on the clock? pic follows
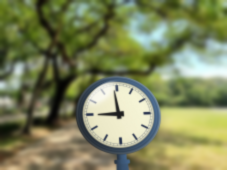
8:59
